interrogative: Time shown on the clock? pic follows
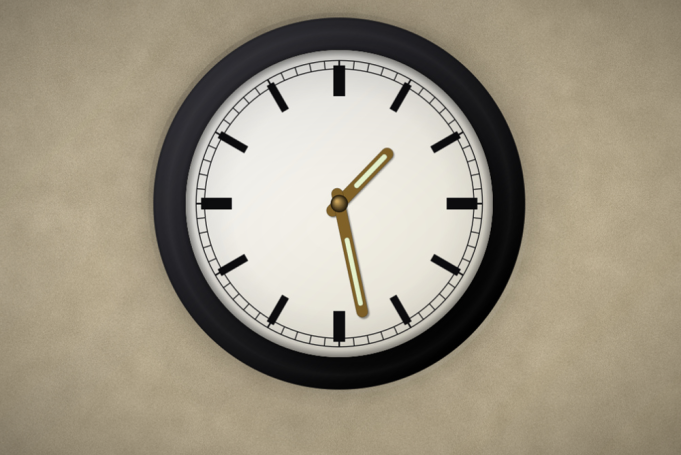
1:28
